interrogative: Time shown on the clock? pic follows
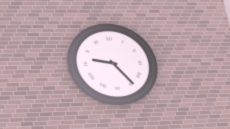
9:24
